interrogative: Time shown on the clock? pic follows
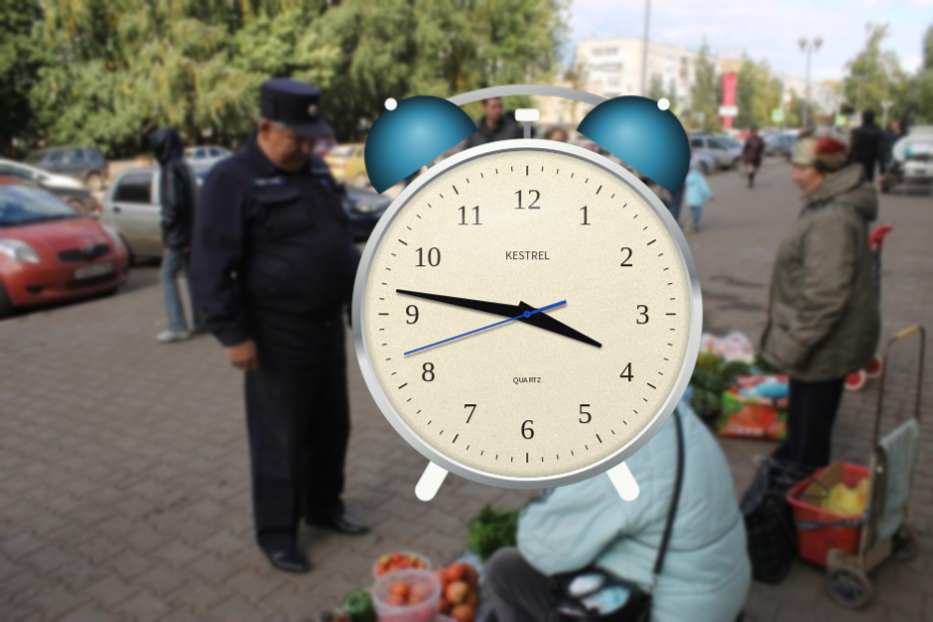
3:46:42
